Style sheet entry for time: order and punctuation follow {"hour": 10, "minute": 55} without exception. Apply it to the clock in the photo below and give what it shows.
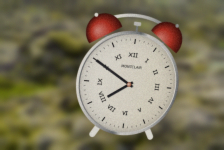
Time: {"hour": 7, "minute": 50}
